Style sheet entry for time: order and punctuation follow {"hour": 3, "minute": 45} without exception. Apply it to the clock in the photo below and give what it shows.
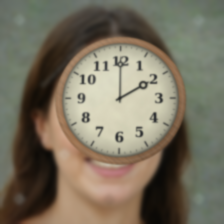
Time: {"hour": 2, "minute": 0}
